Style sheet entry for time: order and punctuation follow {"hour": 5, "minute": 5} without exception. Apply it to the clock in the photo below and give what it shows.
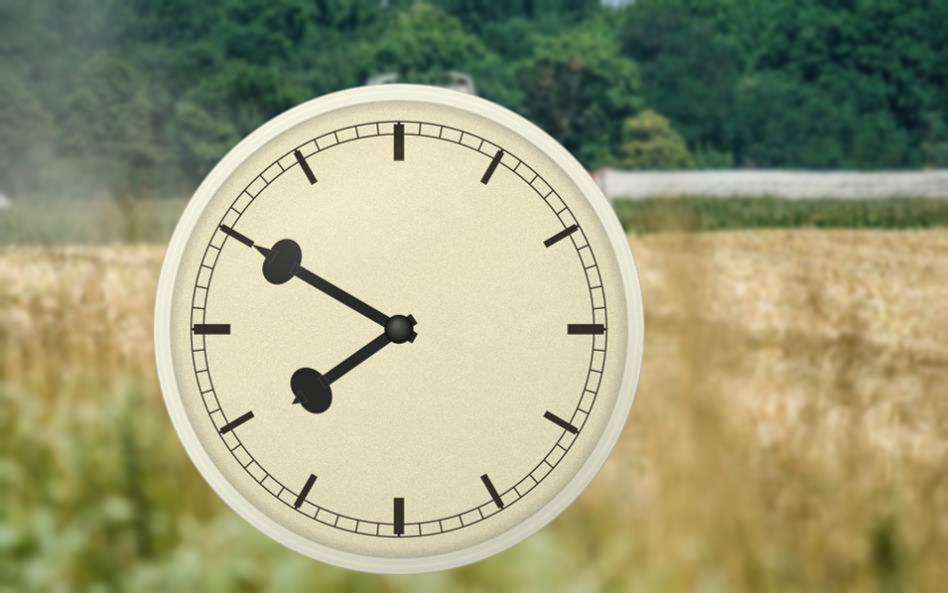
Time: {"hour": 7, "minute": 50}
